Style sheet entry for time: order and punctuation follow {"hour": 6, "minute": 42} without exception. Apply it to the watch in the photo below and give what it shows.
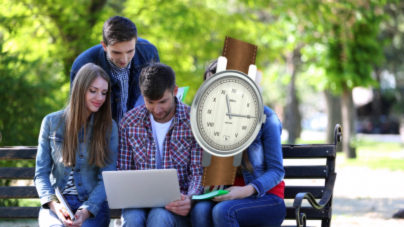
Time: {"hour": 11, "minute": 15}
